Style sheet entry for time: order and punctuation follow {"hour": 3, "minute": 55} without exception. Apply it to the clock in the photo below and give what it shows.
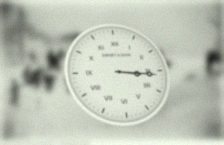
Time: {"hour": 3, "minute": 16}
